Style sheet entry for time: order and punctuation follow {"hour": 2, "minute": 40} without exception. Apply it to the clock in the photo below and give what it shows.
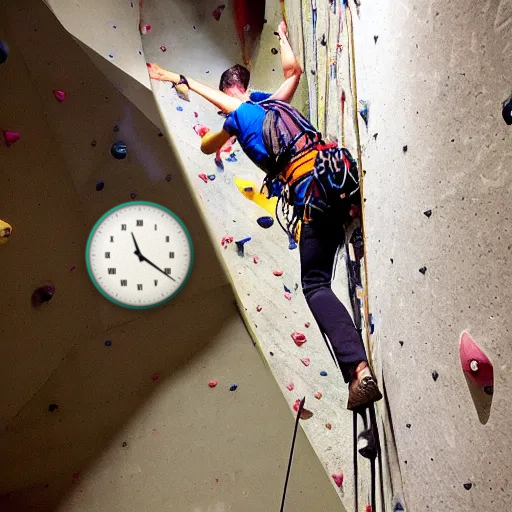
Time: {"hour": 11, "minute": 21}
